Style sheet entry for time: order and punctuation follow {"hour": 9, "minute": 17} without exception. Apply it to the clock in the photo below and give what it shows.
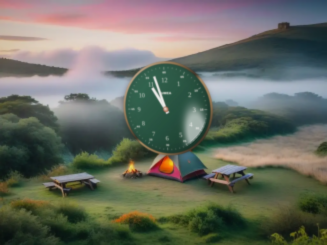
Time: {"hour": 10, "minute": 57}
